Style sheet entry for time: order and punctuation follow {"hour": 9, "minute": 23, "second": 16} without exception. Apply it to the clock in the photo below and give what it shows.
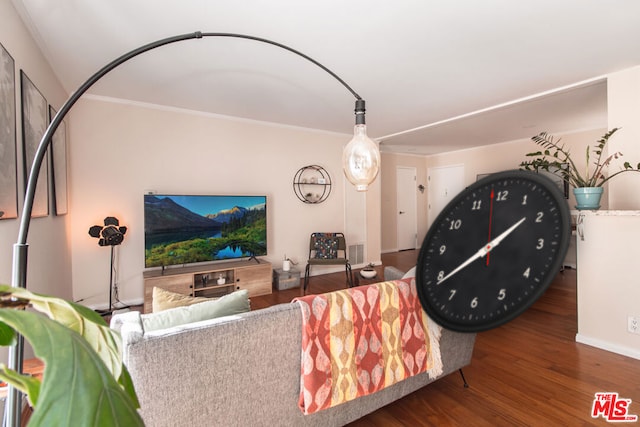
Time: {"hour": 1, "minute": 38, "second": 58}
